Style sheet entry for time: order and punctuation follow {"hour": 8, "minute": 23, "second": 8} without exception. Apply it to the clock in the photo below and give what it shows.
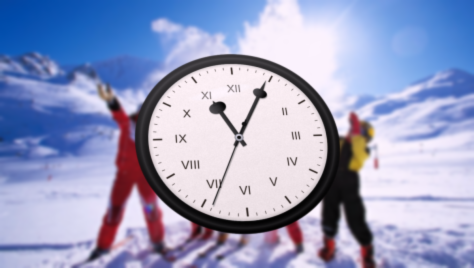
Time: {"hour": 11, "minute": 4, "second": 34}
